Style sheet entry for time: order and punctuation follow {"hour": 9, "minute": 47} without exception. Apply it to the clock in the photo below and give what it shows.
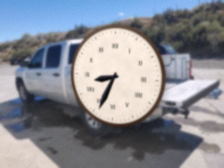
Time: {"hour": 8, "minute": 34}
